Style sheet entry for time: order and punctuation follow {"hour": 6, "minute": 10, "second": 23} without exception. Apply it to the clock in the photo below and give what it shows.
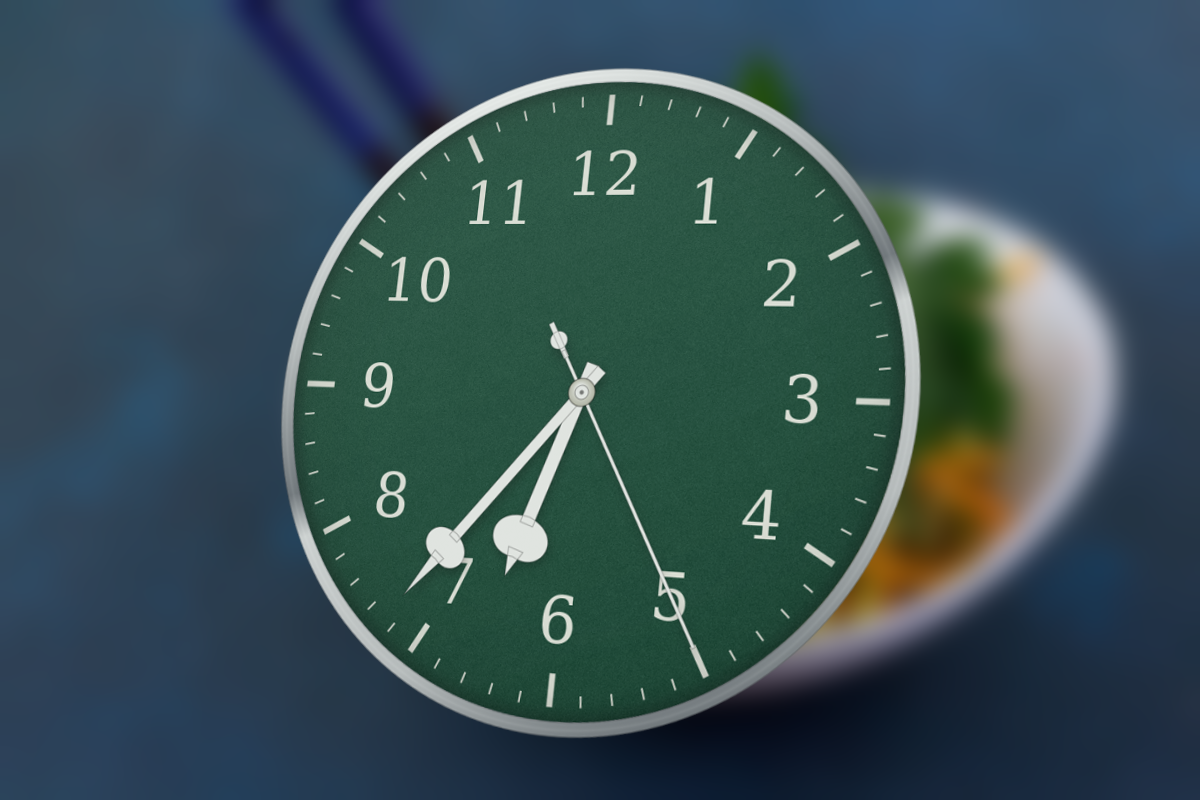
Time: {"hour": 6, "minute": 36, "second": 25}
